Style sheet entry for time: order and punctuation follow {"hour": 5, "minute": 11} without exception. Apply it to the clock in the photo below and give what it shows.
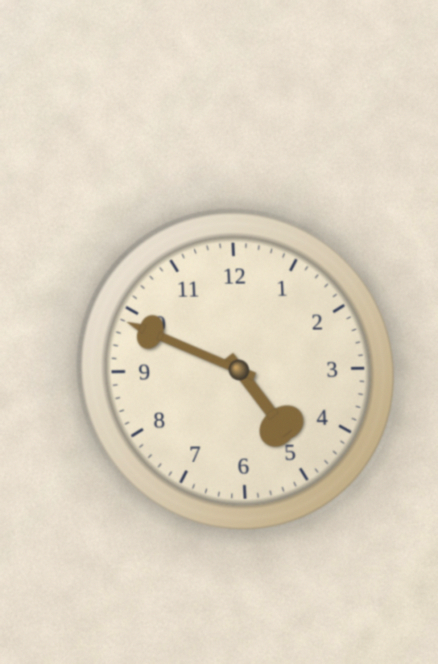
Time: {"hour": 4, "minute": 49}
